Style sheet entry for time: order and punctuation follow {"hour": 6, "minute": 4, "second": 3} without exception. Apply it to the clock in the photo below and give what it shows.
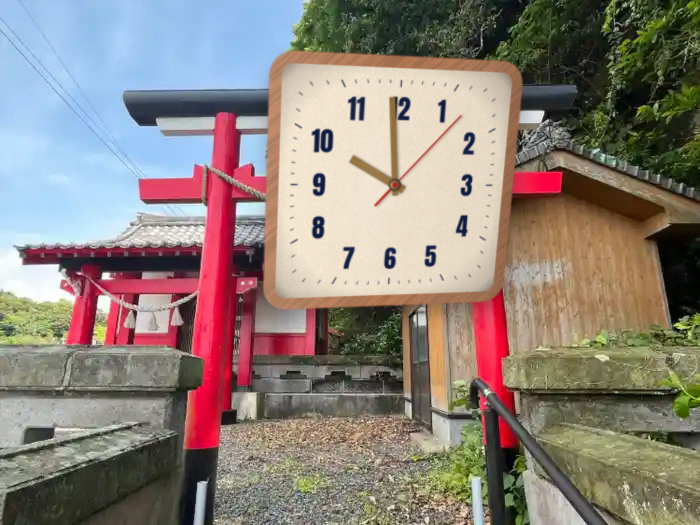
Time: {"hour": 9, "minute": 59, "second": 7}
